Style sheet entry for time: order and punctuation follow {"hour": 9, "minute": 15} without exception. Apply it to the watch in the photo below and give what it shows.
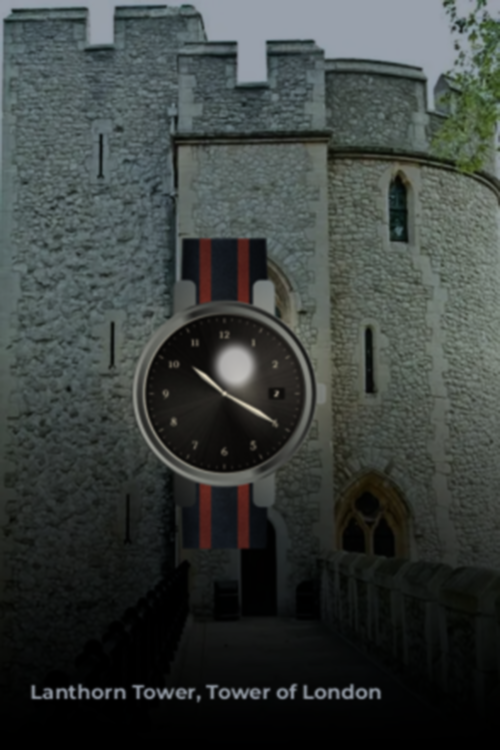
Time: {"hour": 10, "minute": 20}
